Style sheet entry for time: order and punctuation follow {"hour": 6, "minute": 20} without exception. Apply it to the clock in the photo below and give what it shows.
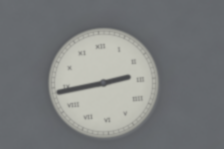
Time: {"hour": 2, "minute": 44}
